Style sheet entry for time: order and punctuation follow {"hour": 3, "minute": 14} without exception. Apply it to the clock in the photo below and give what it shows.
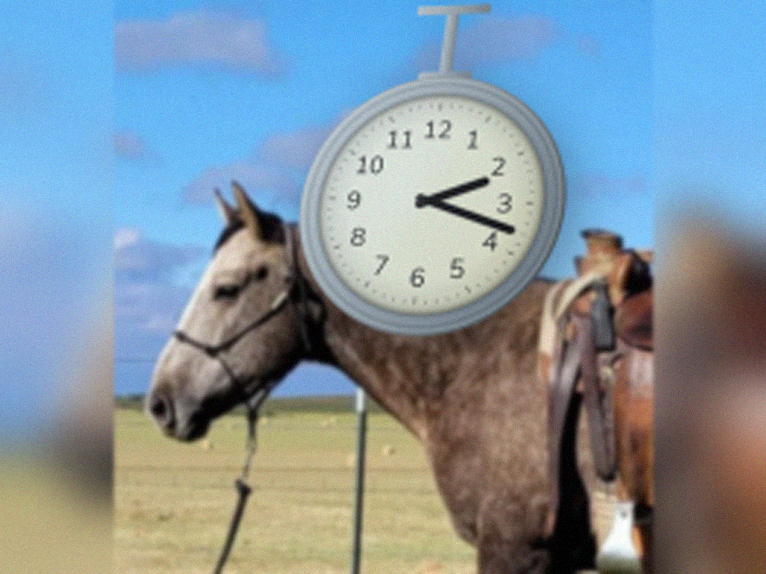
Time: {"hour": 2, "minute": 18}
